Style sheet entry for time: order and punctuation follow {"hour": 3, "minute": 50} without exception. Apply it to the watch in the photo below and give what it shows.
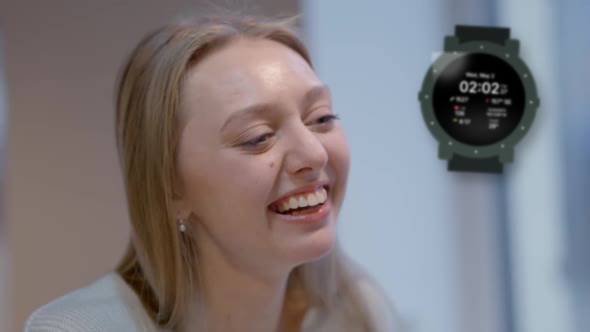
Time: {"hour": 2, "minute": 2}
